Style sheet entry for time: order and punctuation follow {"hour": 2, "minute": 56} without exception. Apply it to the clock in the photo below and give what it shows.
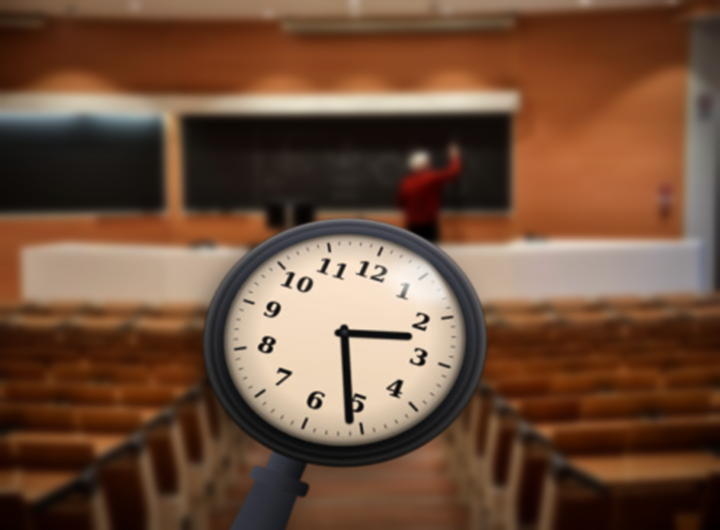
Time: {"hour": 2, "minute": 26}
